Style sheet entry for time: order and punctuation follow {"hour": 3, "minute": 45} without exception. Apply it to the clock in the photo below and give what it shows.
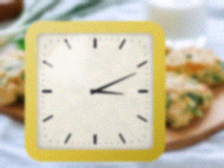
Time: {"hour": 3, "minute": 11}
